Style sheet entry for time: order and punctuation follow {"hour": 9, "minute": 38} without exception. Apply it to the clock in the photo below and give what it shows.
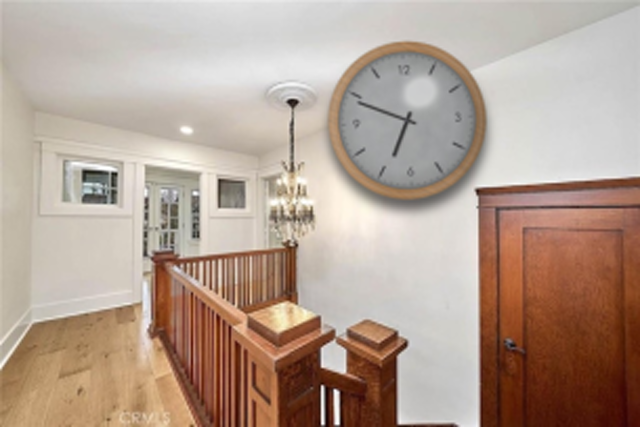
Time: {"hour": 6, "minute": 49}
